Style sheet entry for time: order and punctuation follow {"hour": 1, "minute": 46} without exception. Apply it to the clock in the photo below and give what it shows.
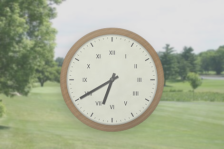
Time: {"hour": 6, "minute": 40}
